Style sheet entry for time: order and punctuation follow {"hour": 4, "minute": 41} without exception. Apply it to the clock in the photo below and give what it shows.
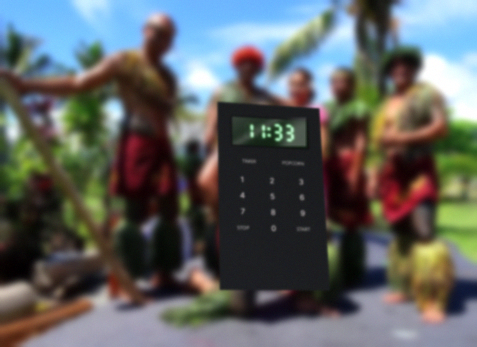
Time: {"hour": 11, "minute": 33}
